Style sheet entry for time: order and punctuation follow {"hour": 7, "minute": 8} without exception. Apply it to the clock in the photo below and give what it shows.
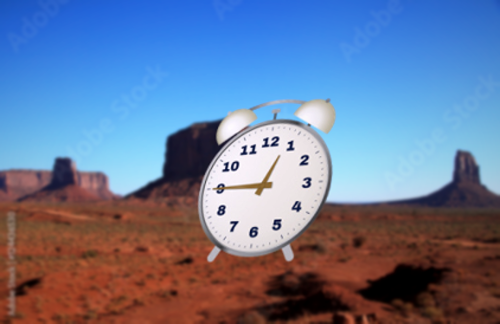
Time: {"hour": 12, "minute": 45}
